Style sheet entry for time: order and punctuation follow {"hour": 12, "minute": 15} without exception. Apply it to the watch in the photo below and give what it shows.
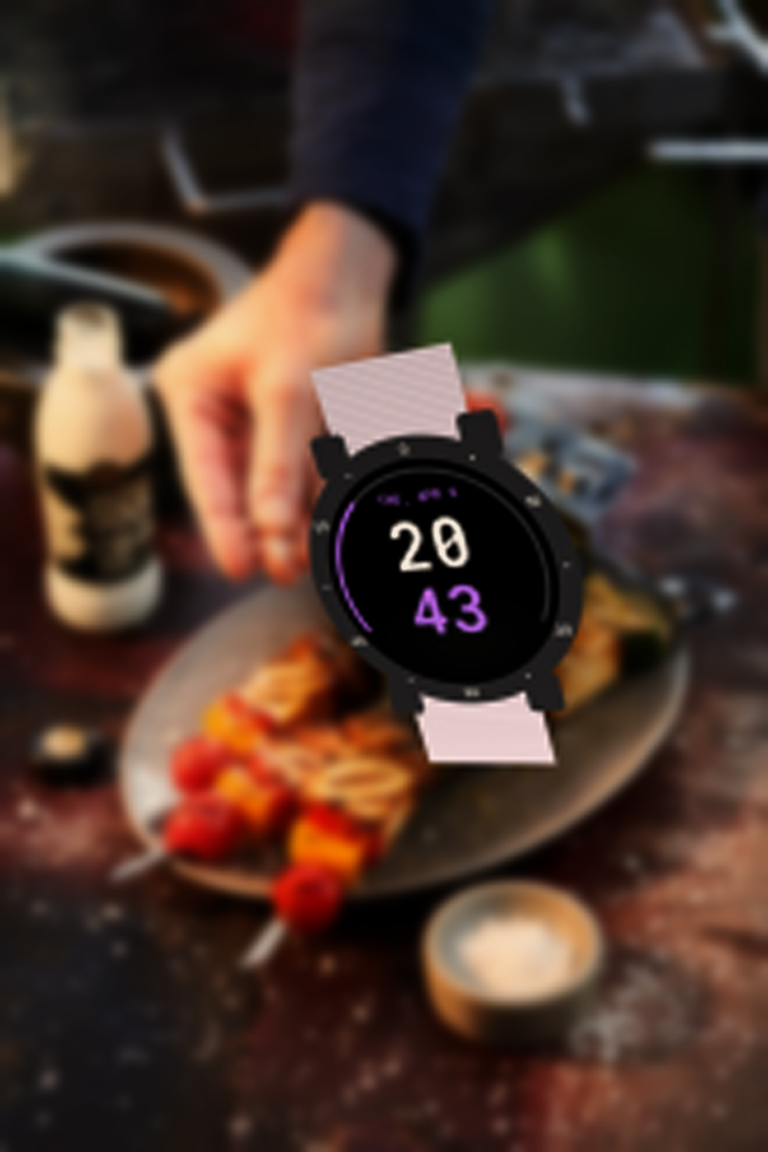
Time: {"hour": 20, "minute": 43}
